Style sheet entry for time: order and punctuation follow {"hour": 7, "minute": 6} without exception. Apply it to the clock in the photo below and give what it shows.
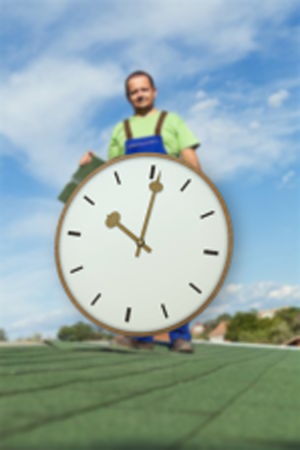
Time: {"hour": 10, "minute": 1}
